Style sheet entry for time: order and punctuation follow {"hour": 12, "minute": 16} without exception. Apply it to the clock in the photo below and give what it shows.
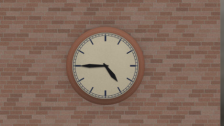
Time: {"hour": 4, "minute": 45}
